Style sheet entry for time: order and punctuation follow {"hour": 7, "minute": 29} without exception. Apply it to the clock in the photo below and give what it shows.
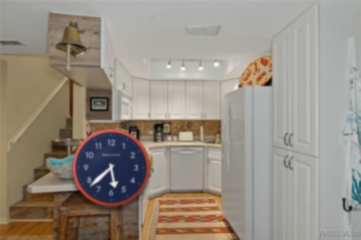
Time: {"hour": 5, "minute": 38}
